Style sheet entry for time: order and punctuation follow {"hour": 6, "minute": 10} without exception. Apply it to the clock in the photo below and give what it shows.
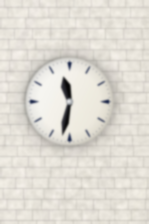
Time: {"hour": 11, "minute": 32}
